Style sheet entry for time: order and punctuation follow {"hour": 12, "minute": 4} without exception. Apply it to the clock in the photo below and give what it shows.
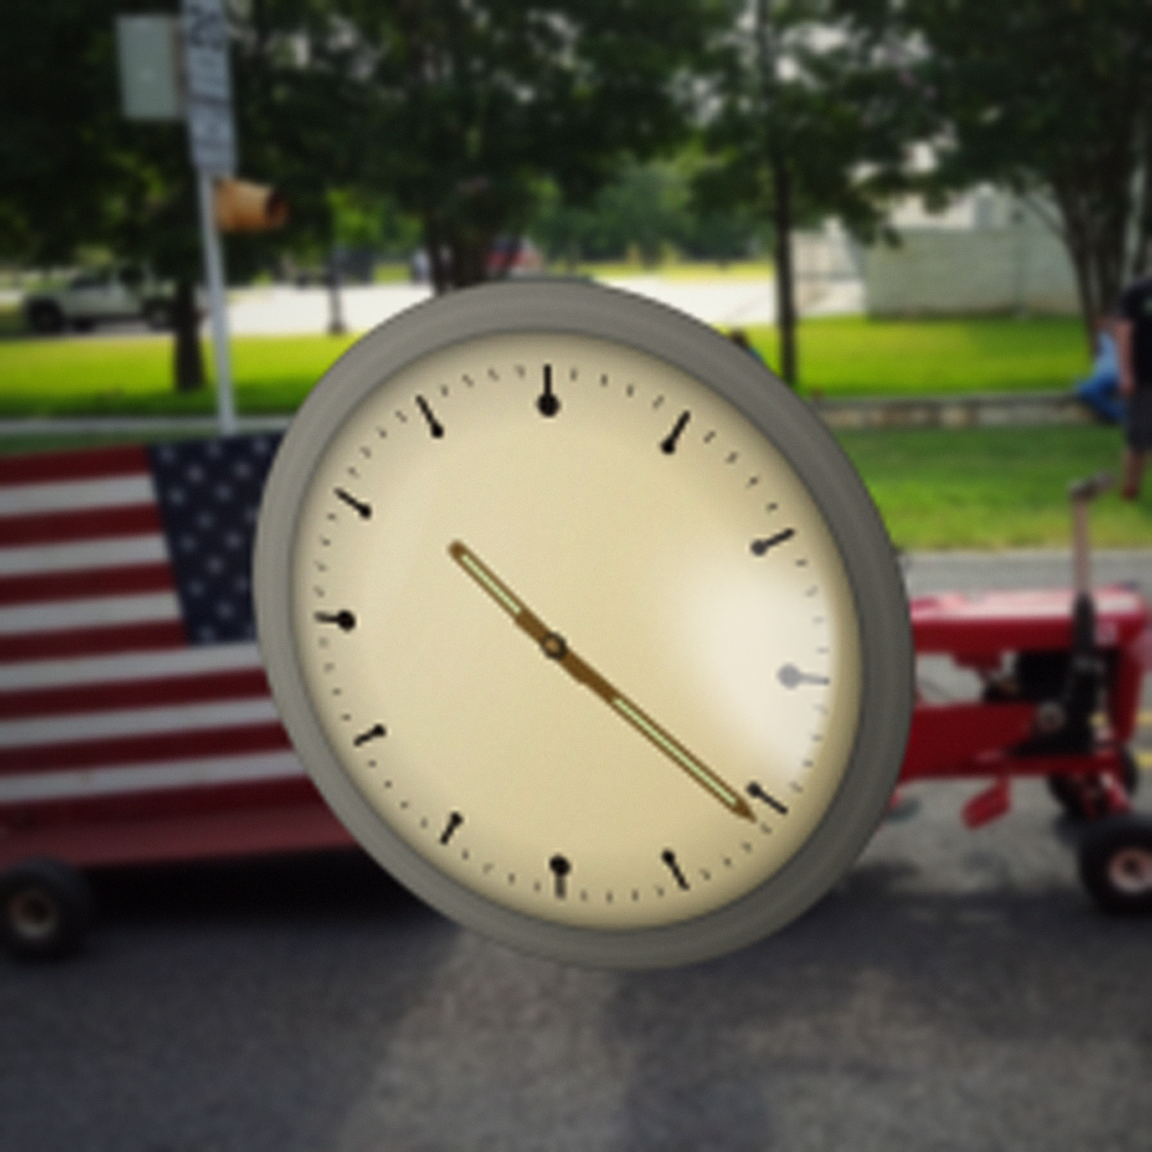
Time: {"hour": 10, "minute": 21}
